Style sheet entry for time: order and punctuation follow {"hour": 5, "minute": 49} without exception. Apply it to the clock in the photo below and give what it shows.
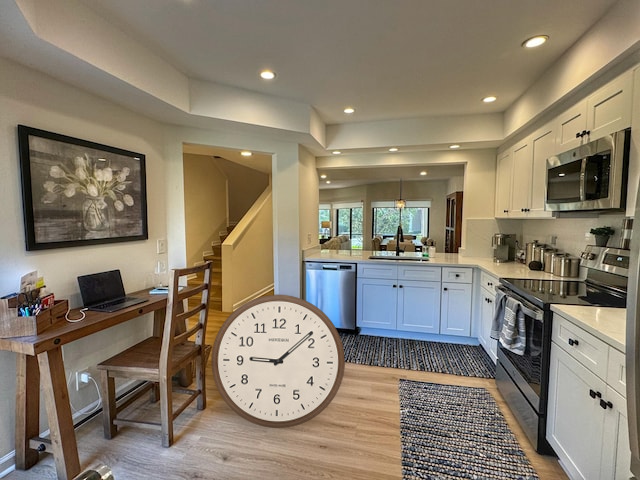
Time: {"hour": 9, "minute": 8}
